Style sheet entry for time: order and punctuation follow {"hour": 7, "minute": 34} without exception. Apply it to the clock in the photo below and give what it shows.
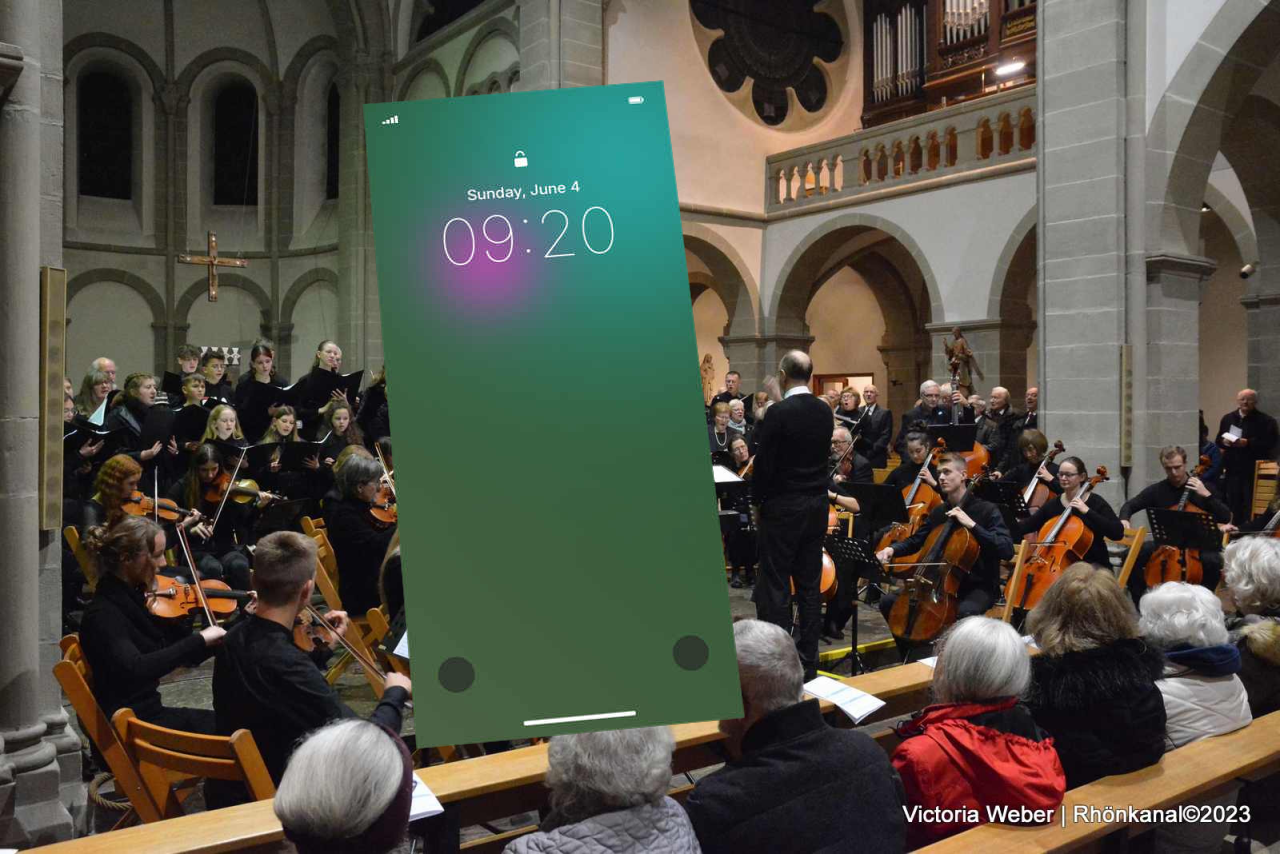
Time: {"hour": 9, "minute": 20}
